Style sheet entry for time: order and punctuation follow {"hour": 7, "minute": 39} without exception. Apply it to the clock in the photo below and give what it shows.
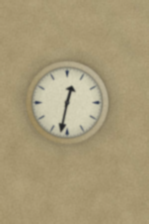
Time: {"hour": 12, "minute": 32}
